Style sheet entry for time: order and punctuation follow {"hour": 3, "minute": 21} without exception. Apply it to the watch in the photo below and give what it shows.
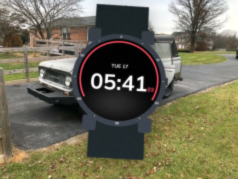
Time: {"hour": 5, "minute": 41}
